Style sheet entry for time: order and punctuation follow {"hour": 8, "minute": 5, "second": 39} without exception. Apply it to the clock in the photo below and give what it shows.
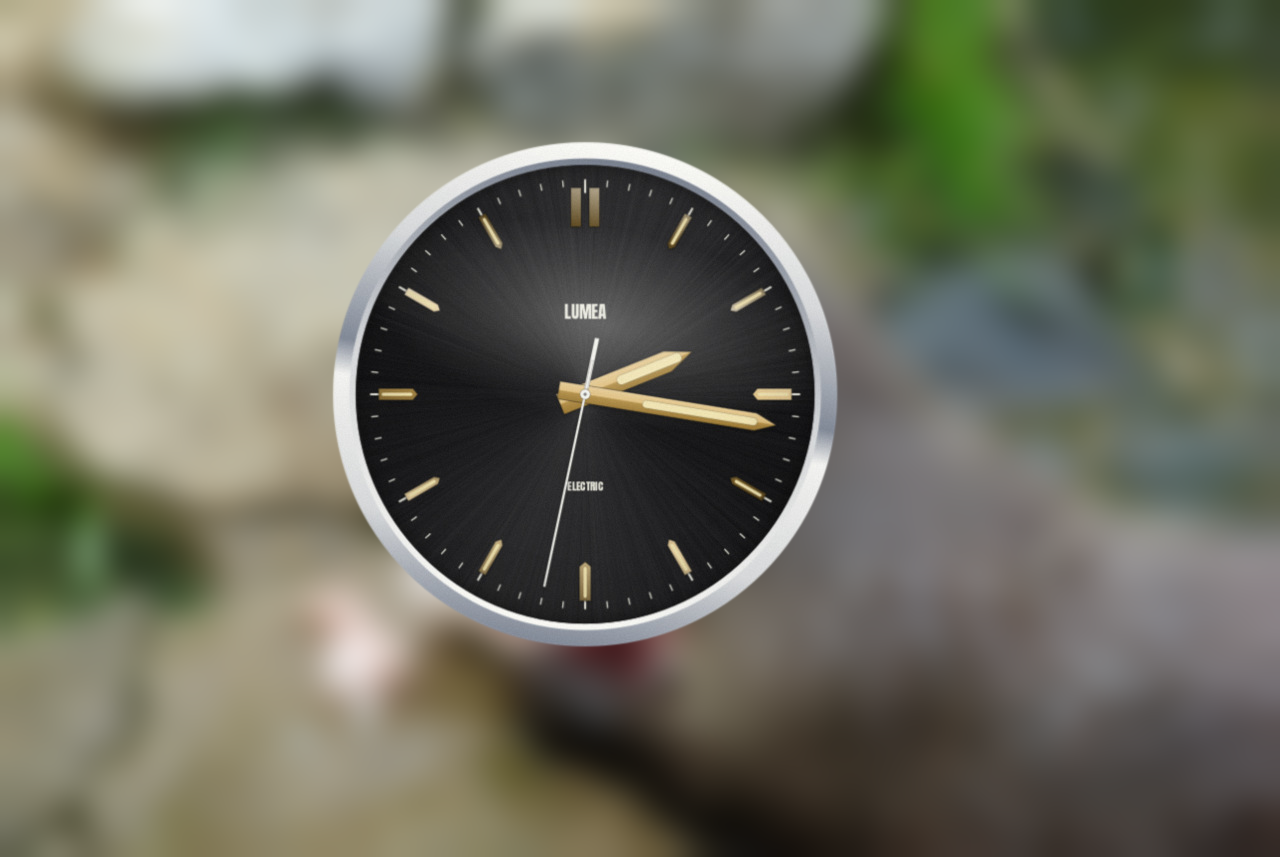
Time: {"hour": 2, "minute": 16, "second": 32}
